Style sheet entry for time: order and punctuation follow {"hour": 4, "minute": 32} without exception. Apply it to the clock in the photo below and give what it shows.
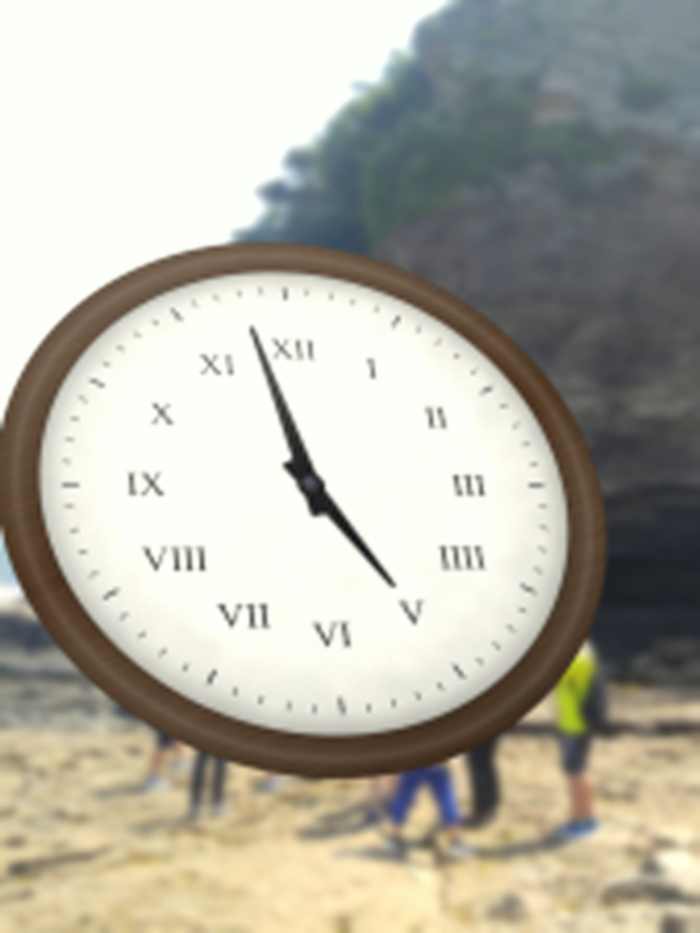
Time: {"hour": 4, "minute": 58}
